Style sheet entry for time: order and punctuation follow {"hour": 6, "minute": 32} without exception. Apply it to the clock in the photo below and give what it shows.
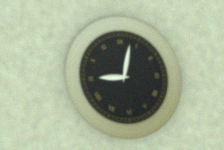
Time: {"hour": 9, "minute": 3}
